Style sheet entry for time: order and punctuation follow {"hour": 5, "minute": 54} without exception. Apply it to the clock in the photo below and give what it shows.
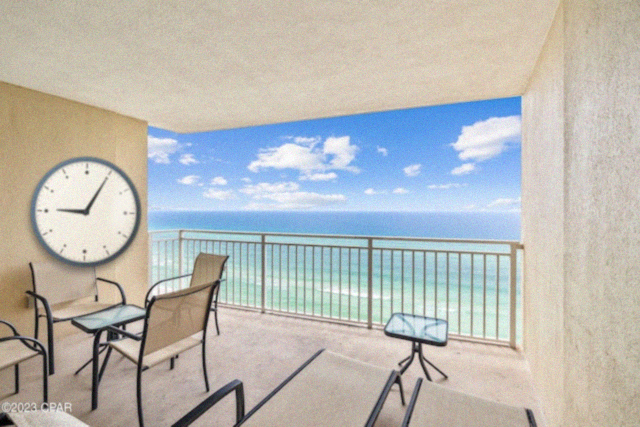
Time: {"hour": 9, "minute": 5}
